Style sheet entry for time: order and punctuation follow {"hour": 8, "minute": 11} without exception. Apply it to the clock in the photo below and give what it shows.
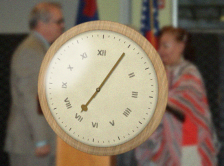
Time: {"hour": 7, "minute": 5}
